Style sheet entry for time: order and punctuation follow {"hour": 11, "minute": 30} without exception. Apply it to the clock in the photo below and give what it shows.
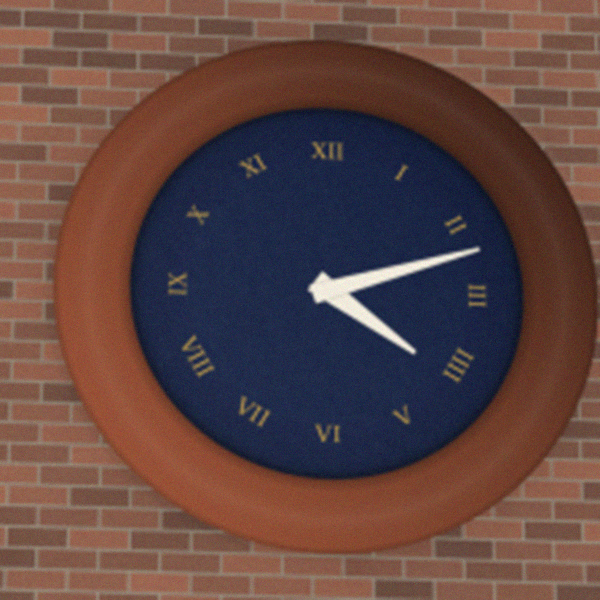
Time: {"hour": 4, "minute": 12}
